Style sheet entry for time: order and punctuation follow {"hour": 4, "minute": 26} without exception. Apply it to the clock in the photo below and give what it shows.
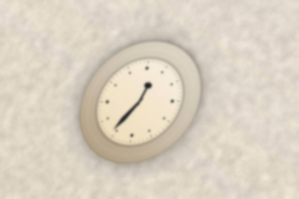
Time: {"hour": 12, "minute": 36}
